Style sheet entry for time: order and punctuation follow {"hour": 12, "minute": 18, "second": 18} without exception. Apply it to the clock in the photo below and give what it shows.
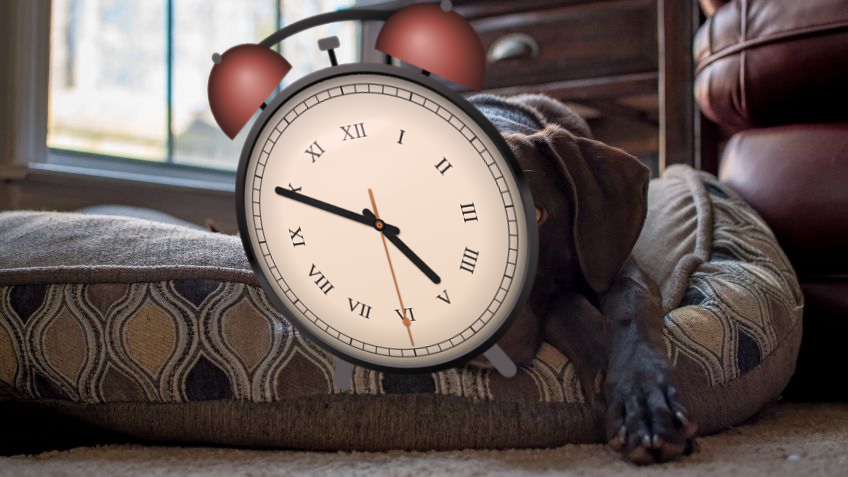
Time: {"hour": 4, "minute": 49, "second": 30}
